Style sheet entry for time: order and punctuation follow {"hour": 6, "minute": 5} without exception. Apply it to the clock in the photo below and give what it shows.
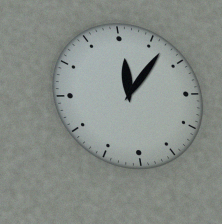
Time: {"hour": 12, "minute": 7}
